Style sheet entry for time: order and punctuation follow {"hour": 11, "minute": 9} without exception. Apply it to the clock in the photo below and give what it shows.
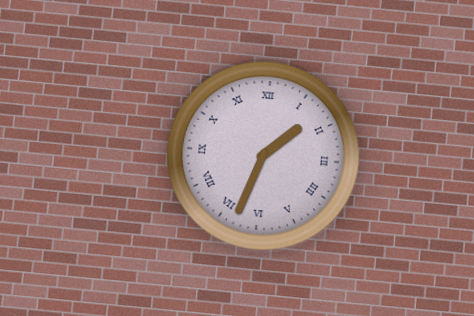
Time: {"hour": 1, "minute": 33}
